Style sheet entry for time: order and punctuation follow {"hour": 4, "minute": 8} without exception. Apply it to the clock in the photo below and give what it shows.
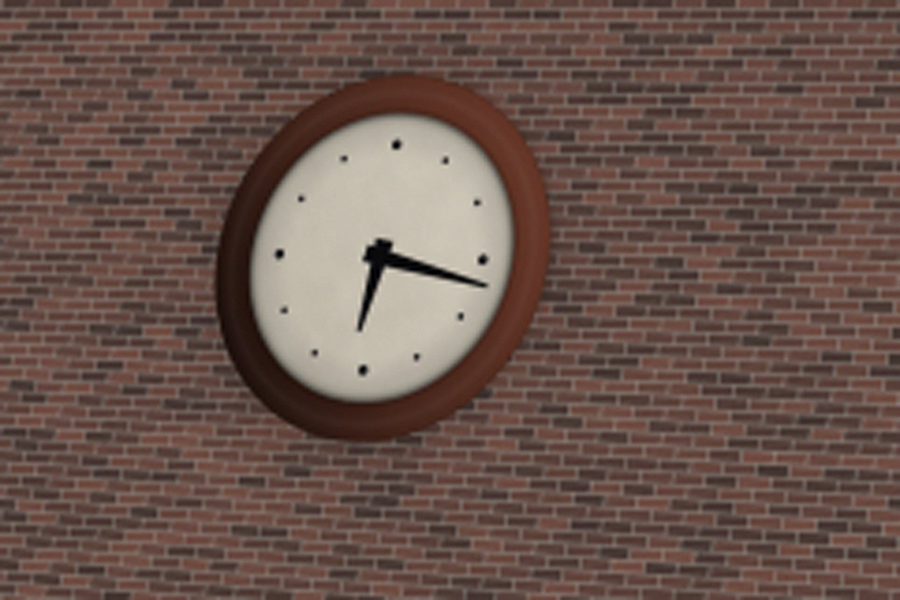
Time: {"hour": 6, "minute": 17}
